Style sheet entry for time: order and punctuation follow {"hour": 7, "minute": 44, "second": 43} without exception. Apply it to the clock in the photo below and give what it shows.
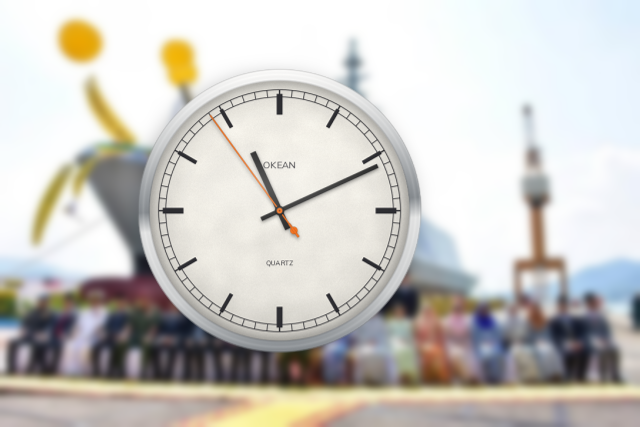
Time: {"hour": 11, "minute": 10, "second": 54}
